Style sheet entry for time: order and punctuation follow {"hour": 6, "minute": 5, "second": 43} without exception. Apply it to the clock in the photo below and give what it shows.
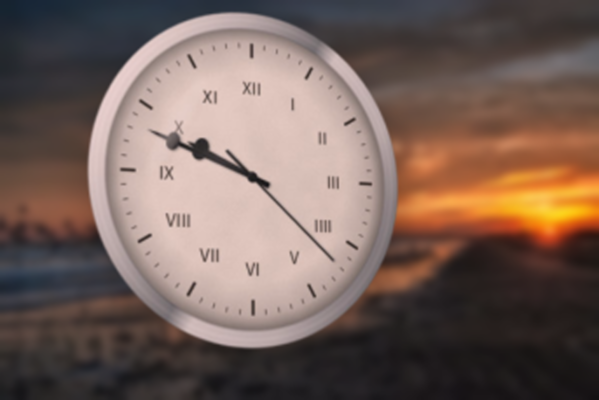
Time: {"hour": 9, "minute": 48, "second": 22}
